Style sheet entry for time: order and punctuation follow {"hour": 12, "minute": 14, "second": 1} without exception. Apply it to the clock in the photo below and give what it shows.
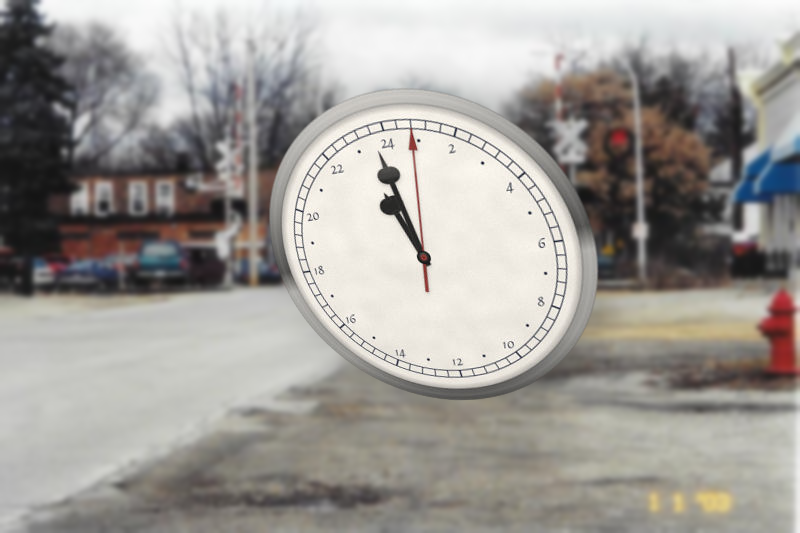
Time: {"hour": 22, "minute": 59, "second": 2}
